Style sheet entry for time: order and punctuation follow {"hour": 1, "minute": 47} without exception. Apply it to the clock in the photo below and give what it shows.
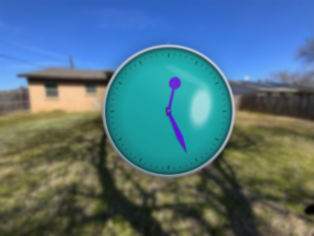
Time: {"hour": 12, "minute": 26}
